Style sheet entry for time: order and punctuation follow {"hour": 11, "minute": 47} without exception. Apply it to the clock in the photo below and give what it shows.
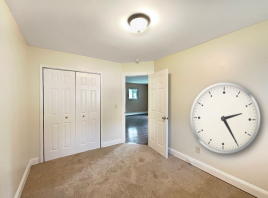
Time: {"hour": 2, "minute": 25}
